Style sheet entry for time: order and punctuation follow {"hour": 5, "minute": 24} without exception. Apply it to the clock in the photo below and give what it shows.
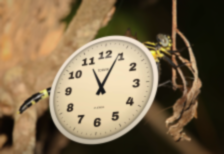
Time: {"hour": 11, "minute": 4}
